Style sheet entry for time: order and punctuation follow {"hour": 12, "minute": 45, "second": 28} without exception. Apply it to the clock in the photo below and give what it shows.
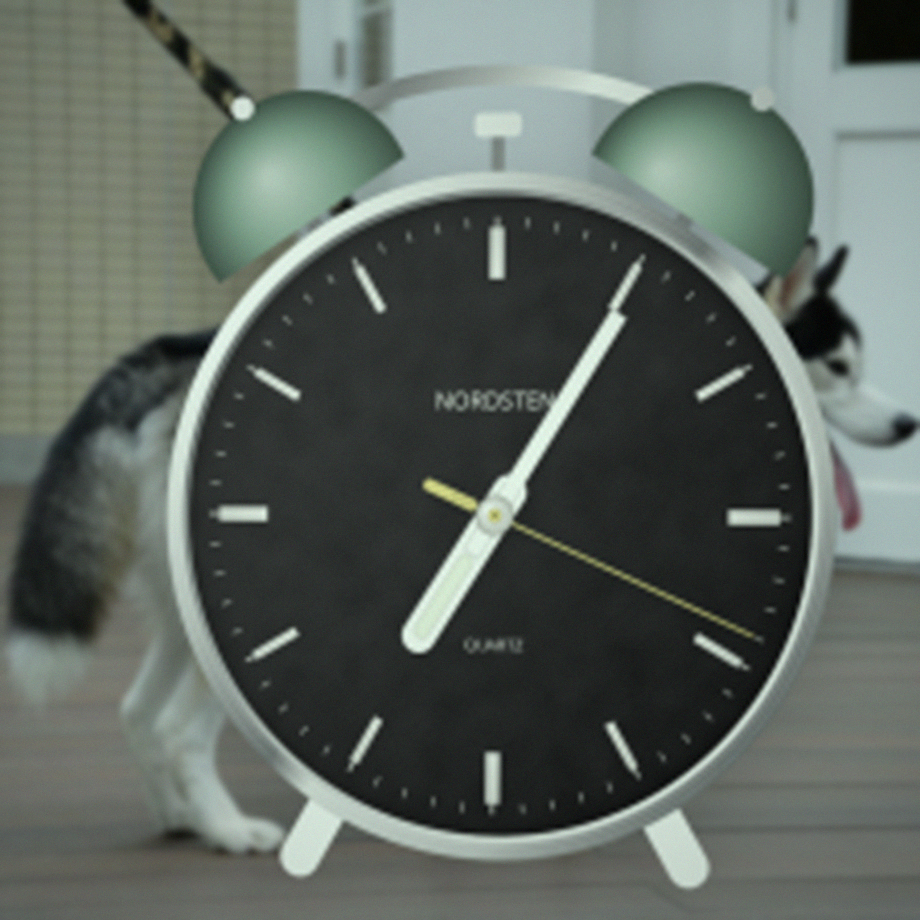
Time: {"hour": 7, "minute": 5, "second": 19}
